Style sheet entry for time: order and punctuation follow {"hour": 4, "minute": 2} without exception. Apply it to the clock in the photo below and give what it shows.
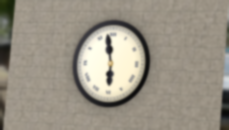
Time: {"hour": 5, "minute": 58}
